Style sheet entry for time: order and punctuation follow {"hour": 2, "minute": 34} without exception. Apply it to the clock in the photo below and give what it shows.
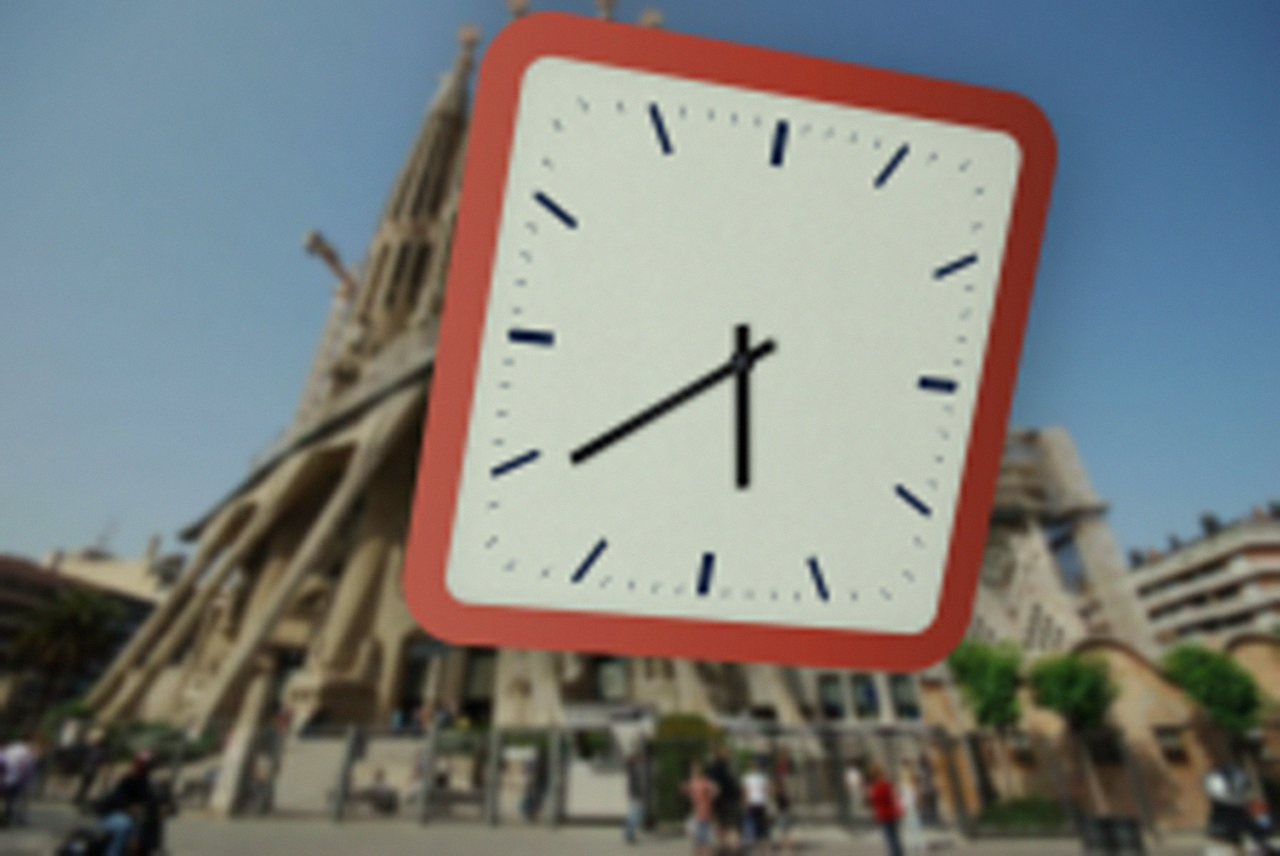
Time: {"hour": 5, "minute": 39}
